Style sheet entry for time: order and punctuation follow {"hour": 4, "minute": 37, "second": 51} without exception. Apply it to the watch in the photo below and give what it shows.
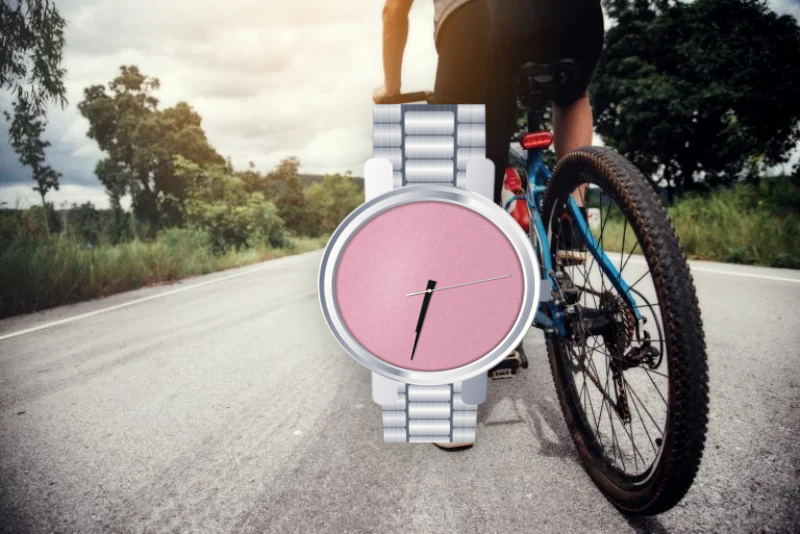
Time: {"hour": 6, "minute": 32, "second": 13}
